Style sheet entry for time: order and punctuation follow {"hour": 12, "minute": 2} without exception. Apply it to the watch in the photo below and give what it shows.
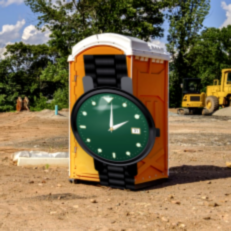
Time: {"hour": 2, "minute": 1}
